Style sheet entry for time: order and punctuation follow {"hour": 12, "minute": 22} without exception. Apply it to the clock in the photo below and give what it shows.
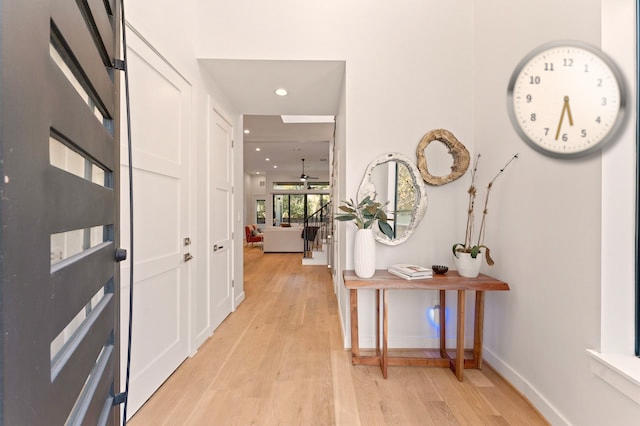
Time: {"hour": 5, "minute": 32}
